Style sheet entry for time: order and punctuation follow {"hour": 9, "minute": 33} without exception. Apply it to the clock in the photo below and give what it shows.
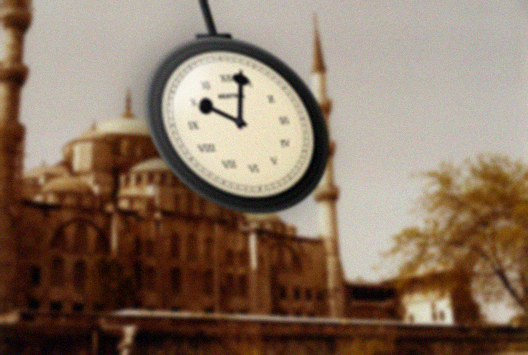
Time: {"hour": 10, "minute": 3}
